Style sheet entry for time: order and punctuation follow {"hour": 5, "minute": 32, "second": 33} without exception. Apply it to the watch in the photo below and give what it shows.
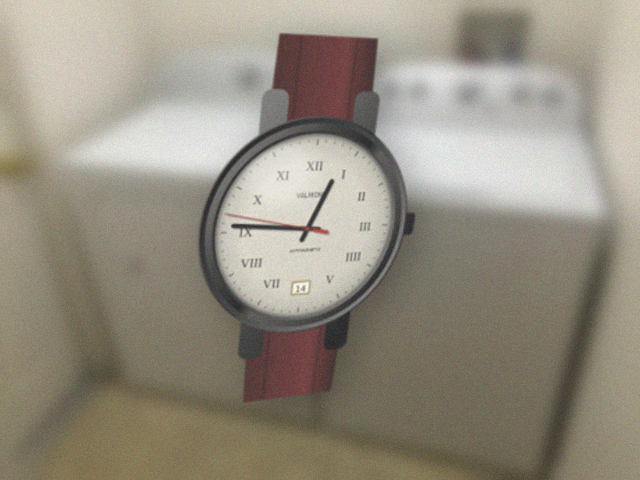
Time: {"hour": 12, "minute": 45, "second": 47}
